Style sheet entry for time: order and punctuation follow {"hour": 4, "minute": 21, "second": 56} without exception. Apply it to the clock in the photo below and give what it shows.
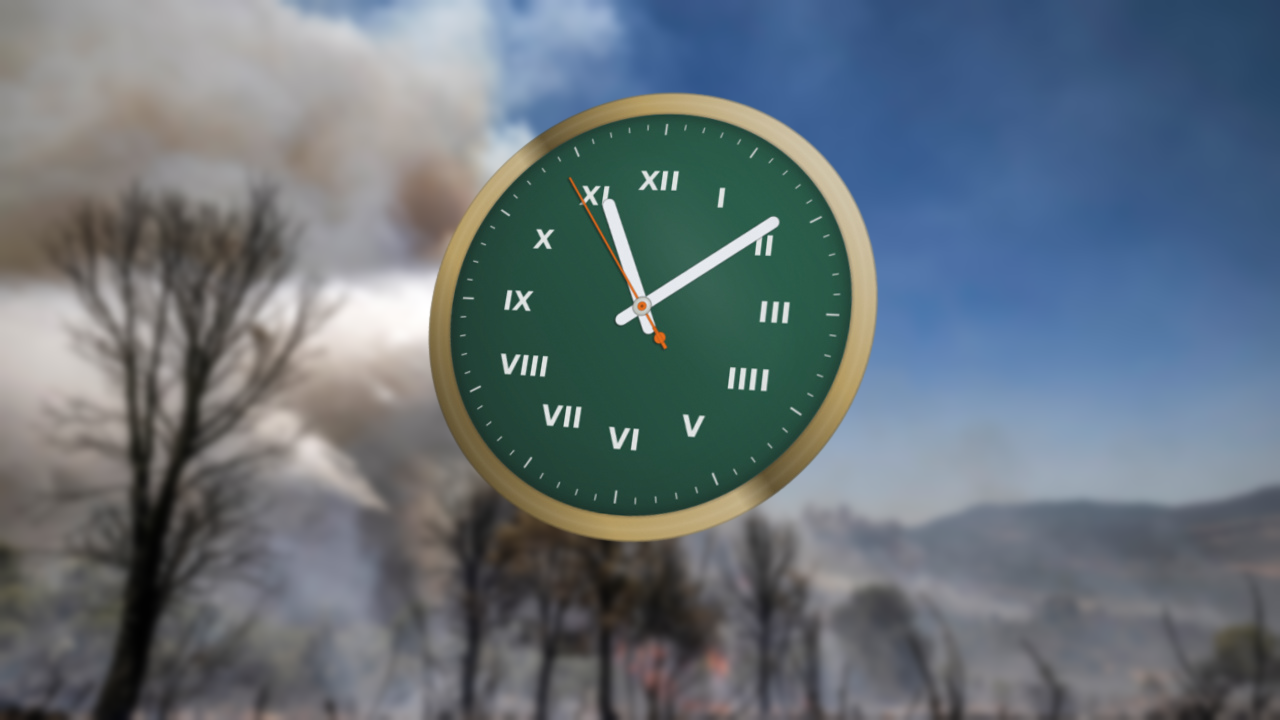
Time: {"hour": 11, "minute": 8, "second": 54}
